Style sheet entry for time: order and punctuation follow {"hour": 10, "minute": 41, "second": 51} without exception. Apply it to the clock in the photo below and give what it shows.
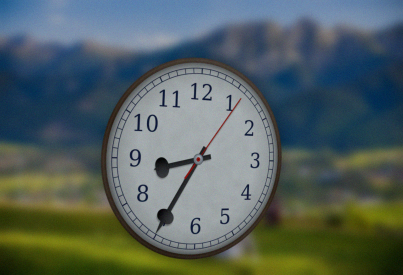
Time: {"hour": 8, "minute": 35, "second": 6}
